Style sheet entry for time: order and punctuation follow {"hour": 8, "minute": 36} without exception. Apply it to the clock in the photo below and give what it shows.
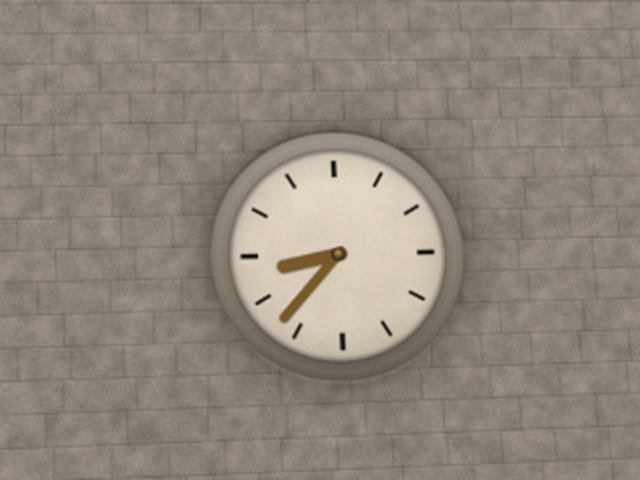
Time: {"hour": 8, "minute": 37}
